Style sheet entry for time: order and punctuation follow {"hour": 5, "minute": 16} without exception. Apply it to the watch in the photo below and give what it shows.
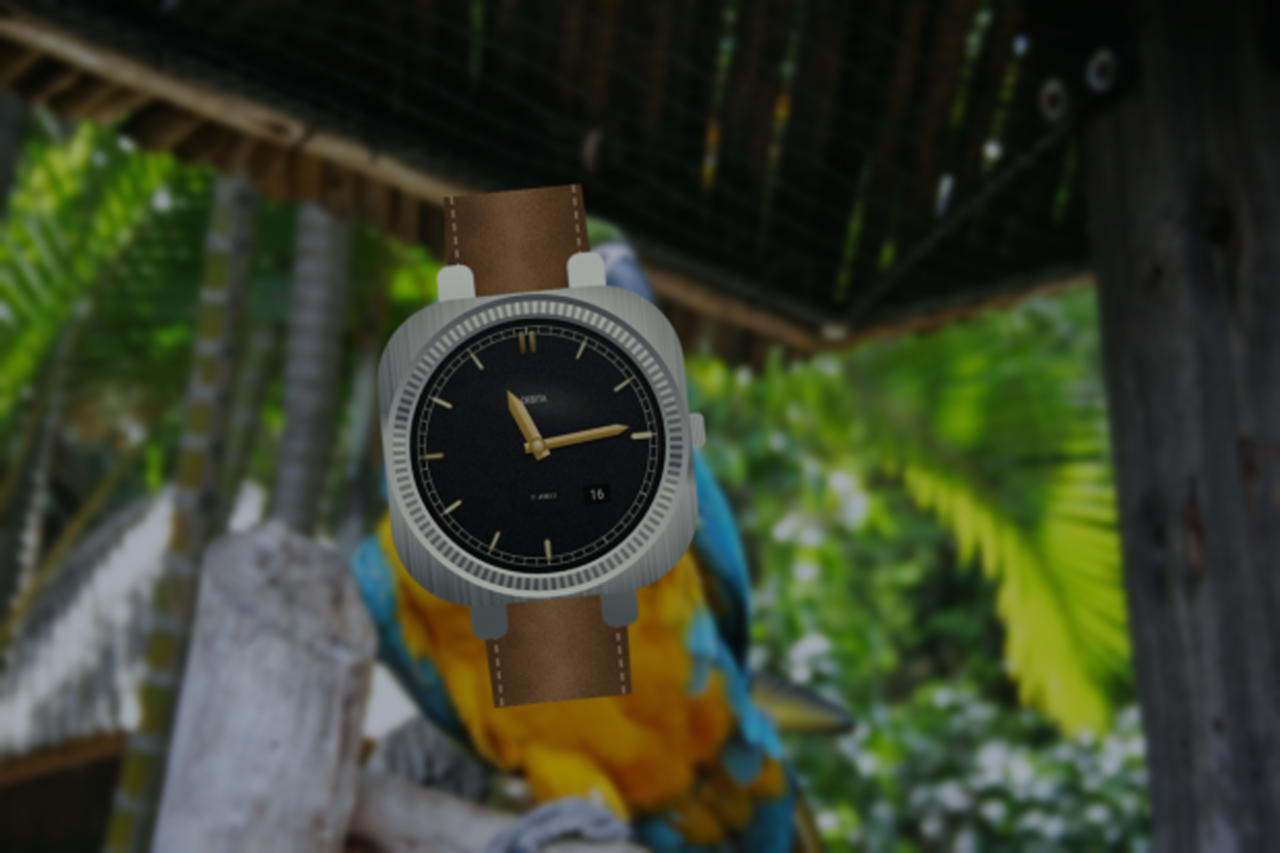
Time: {"hour": 11, "minute": 14}
